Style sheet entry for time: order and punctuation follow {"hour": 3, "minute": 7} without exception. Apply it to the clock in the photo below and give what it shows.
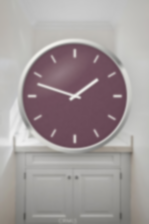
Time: {"hour": 1, "minute": 48}
